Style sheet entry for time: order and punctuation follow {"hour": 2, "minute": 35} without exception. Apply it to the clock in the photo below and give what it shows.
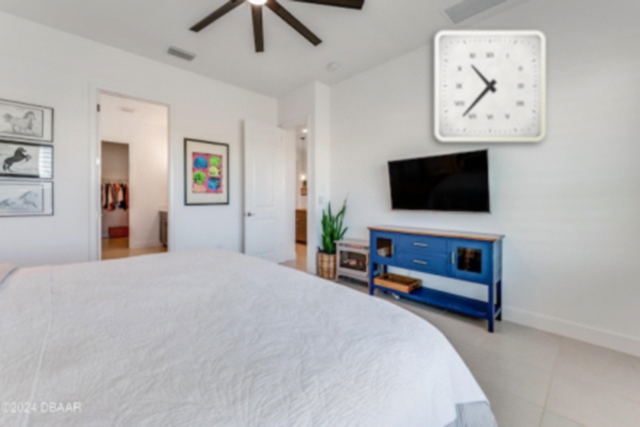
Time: {"hour": 10, "minute": 37}
